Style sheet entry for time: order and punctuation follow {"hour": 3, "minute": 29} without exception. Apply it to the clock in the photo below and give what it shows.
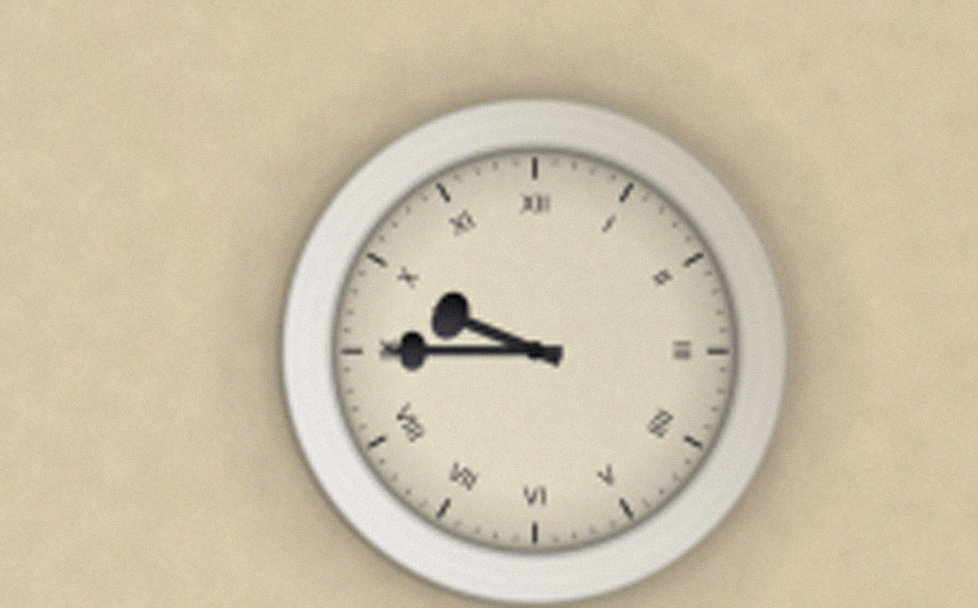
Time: {"hour": 9, "minute": 45}
